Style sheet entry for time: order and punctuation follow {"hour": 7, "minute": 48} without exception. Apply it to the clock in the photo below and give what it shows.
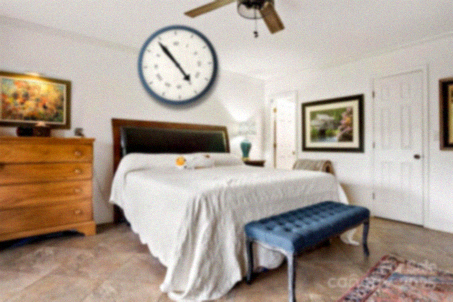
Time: {"hour": 4, "minute": 54}
